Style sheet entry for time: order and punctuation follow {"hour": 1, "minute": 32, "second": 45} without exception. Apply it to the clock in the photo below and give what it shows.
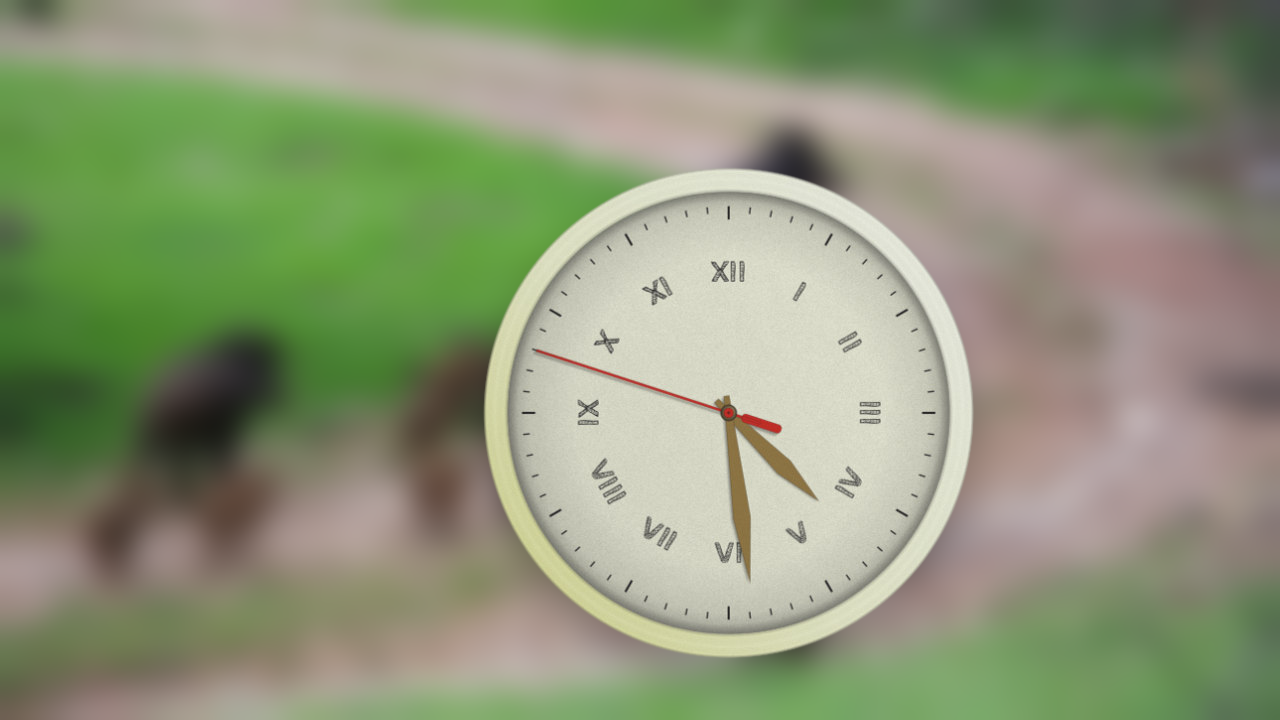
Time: {"hour": 4, "minute": 28, "second": 48}
